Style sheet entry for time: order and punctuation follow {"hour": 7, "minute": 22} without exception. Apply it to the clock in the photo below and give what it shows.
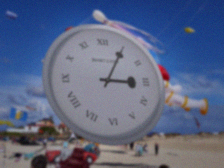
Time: {"hour": 3, "minute": 5}
